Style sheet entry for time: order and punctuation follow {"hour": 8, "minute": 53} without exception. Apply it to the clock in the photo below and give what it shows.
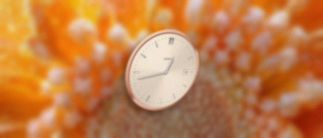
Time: {"hour": 12, "minute": 43}
